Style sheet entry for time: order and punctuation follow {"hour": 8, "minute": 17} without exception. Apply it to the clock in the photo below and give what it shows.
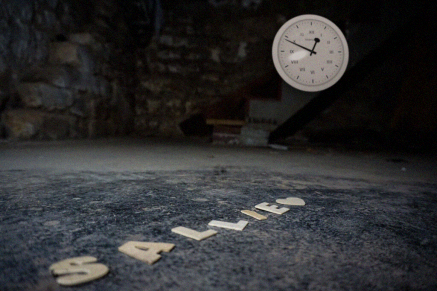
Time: {"hour": 12, "minute": 49}
